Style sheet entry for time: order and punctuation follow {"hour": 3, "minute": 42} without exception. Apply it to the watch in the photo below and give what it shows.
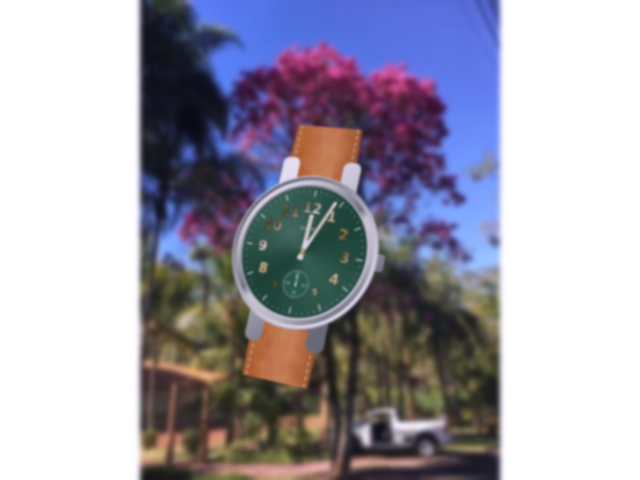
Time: {"hour": 12, "minute": 4}
